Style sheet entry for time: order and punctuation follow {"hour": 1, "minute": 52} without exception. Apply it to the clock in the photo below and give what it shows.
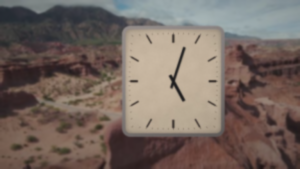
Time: {"hour": 5, "minute": 3}
